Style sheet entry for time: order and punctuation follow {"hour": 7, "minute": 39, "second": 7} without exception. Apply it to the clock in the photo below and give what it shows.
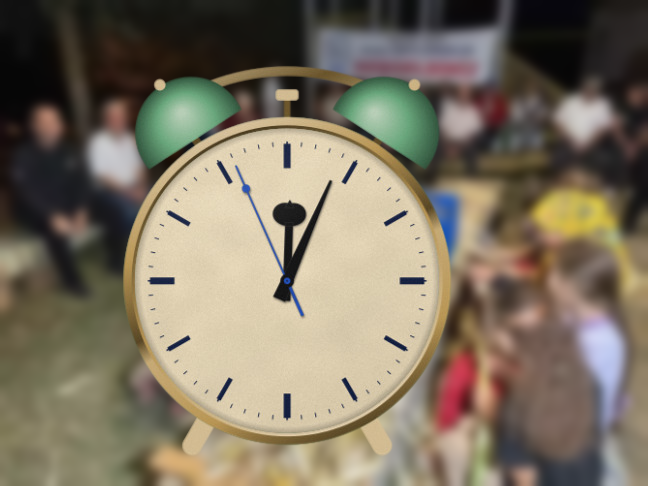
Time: {"hour": 12, "minute": 3, "second": 56}
